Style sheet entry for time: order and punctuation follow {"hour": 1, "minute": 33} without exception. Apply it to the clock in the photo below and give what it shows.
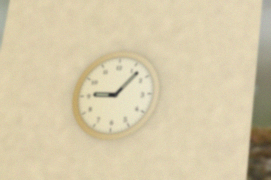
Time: {"hour": 9, "minute": 7}
